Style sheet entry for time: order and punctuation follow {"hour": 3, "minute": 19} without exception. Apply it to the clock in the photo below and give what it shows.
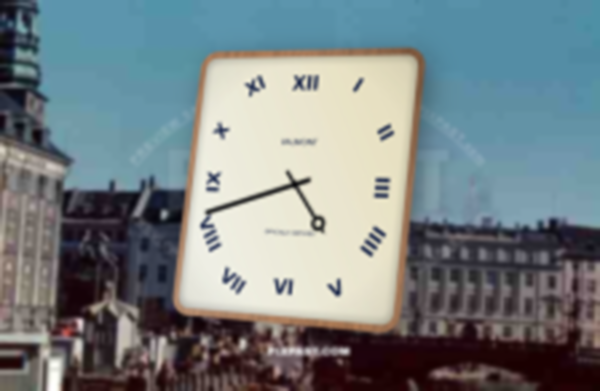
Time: {"hour": 4, "minute": 42}
